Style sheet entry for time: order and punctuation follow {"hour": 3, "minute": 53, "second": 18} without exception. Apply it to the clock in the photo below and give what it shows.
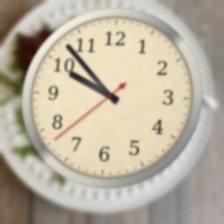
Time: {"hour": 9, "minute": 52, "second": 38}
